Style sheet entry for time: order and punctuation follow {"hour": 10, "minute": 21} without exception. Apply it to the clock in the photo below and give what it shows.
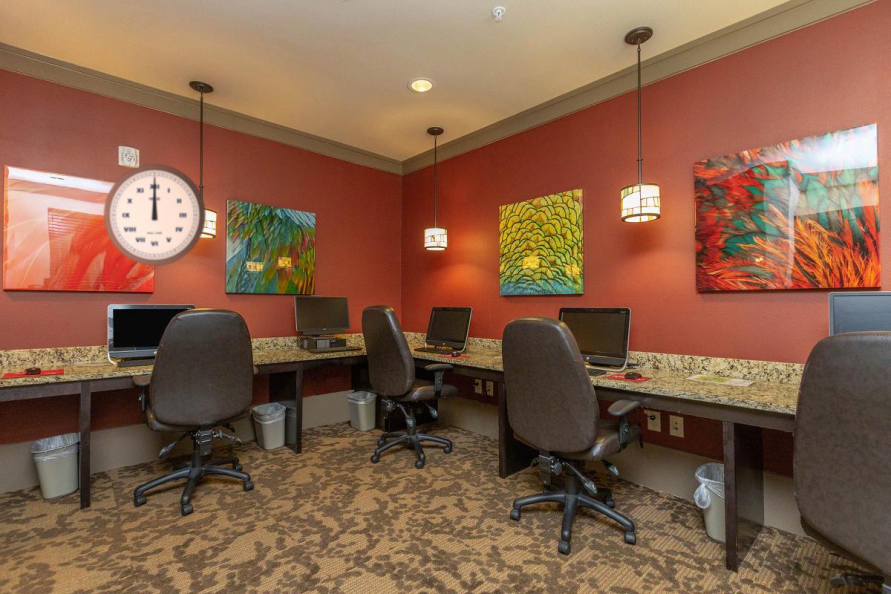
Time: {"hour": 12, "minute": 0}
